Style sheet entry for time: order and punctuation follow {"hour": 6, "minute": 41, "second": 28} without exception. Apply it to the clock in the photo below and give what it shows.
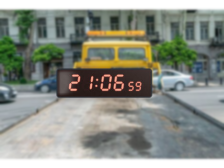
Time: {"hour": 21, "minute": 6, "second": 59}
